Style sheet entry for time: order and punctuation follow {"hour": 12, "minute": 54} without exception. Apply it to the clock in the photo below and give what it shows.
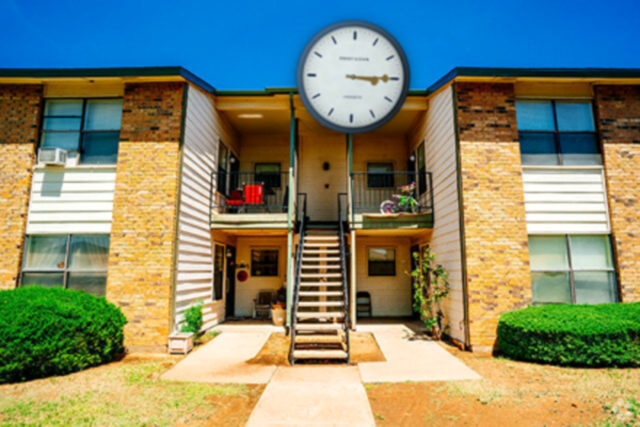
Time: {"hour": 3, "minute": 15}
